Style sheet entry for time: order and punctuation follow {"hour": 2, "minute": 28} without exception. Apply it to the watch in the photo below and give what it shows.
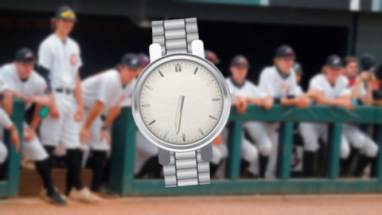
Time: {"hour": 6, "minute": 32}
